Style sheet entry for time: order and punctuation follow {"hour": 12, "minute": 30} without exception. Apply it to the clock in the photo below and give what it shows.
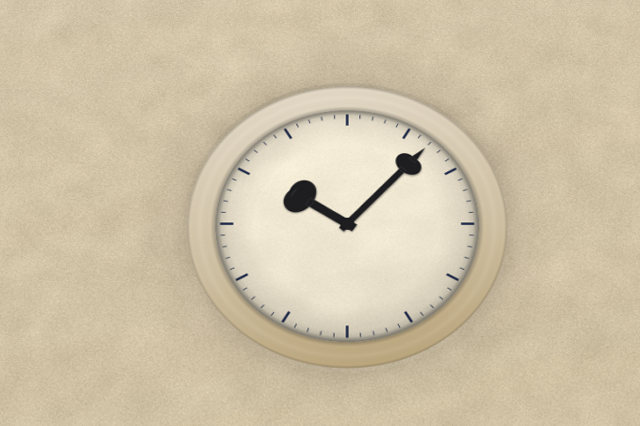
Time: {"hour": 10, "minute": 7}
